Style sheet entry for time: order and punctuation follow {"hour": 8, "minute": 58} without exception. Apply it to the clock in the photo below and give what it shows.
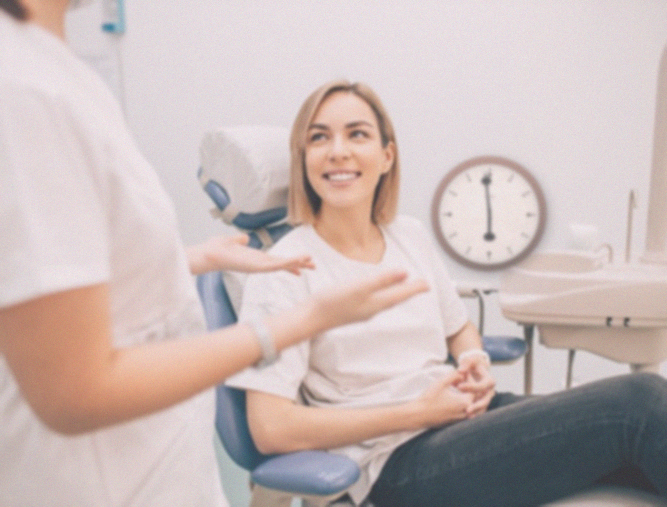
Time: {"hour": 5, "minute": 59}
